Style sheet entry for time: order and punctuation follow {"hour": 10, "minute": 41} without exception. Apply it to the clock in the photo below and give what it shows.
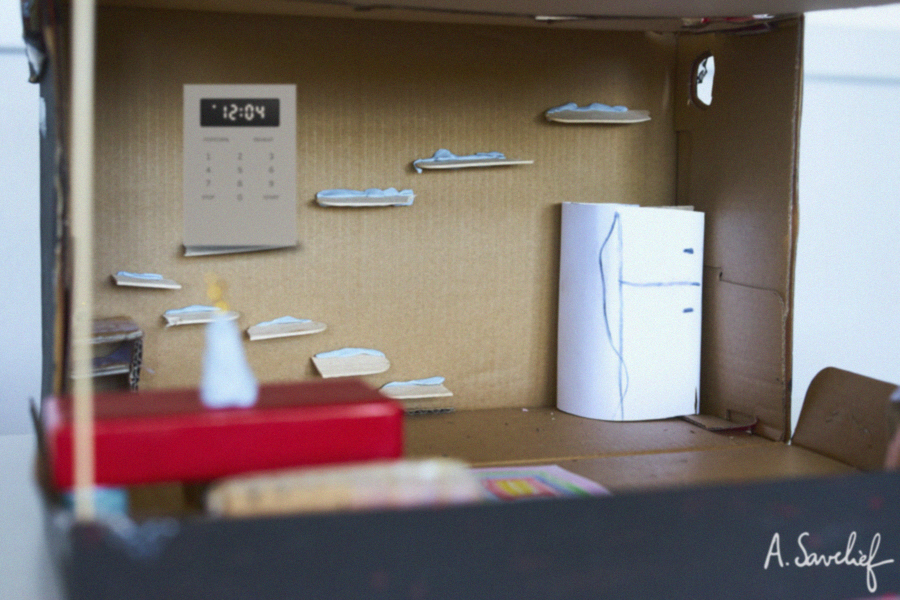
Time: {"hour": 12, "minute": 4}
